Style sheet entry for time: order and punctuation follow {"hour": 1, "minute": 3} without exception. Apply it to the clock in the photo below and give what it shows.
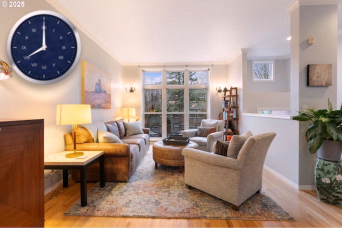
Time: {"hour": 8, "minute": 0}
